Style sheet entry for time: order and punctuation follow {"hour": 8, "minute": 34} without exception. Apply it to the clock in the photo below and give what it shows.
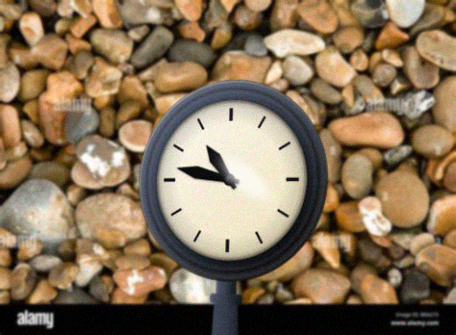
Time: {"hour": 10, "minute": 47}
